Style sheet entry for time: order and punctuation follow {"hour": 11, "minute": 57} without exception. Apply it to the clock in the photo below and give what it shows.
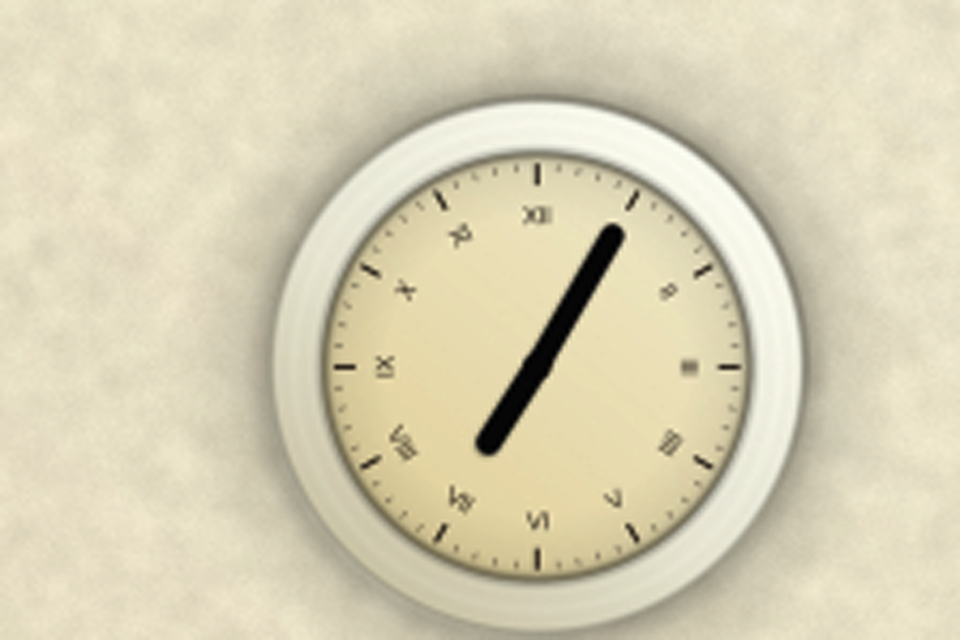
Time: {"hour": 7, "minute": 5}
